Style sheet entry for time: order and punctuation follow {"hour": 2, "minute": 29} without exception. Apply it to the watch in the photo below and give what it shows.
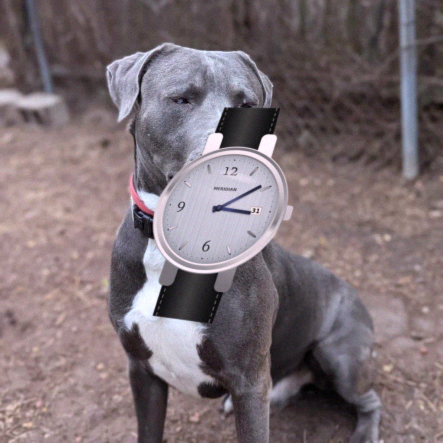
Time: {"hour": 3, "minute": 9}
